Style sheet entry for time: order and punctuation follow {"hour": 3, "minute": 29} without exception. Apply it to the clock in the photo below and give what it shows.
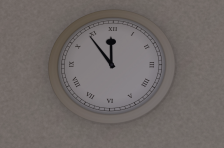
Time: {"hour": 11, "minute": 54}
